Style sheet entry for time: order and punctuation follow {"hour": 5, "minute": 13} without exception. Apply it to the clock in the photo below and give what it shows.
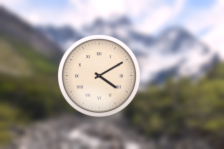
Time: {"hour": 4, "minute": 10}
